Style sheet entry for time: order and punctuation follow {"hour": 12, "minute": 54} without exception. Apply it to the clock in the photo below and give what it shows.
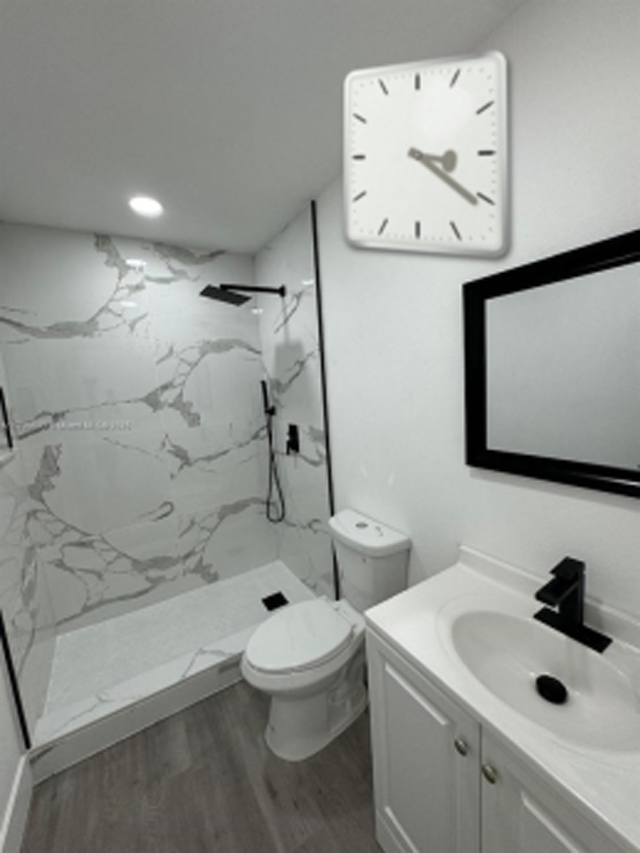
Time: {"hour": 3, "minute": 21}
